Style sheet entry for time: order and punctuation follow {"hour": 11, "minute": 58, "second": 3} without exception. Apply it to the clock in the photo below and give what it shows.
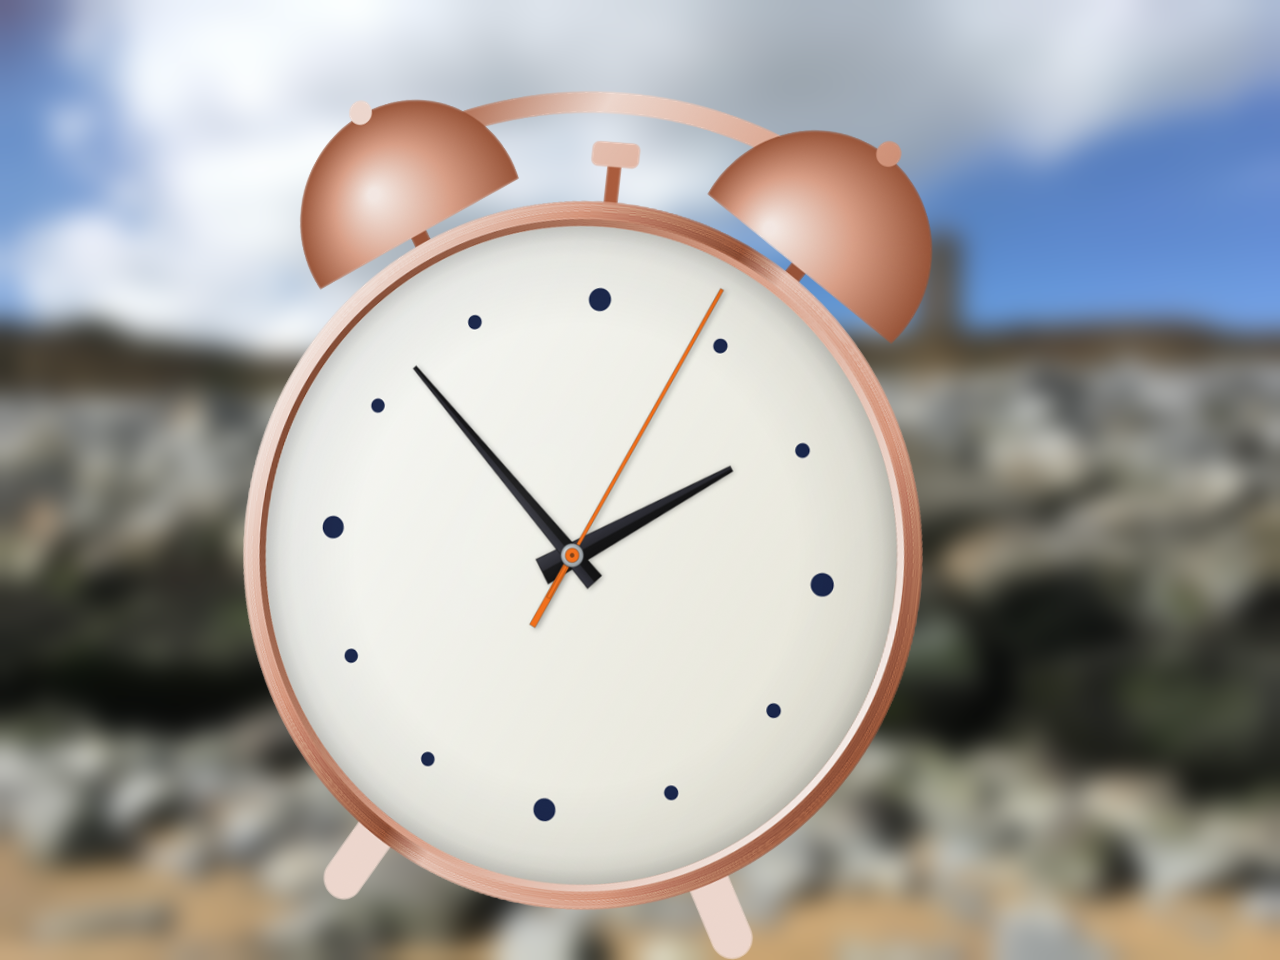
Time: {"hour": 1, "minute": 52, "second": 4}
